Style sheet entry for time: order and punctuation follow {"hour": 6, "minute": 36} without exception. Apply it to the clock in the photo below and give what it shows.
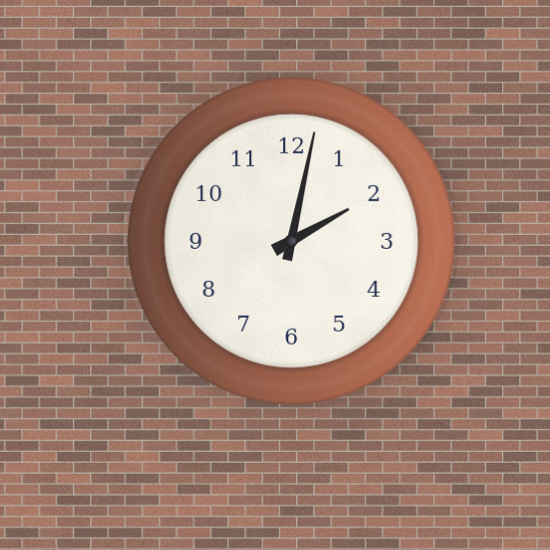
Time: {"hour": 2, "minute": 2}
